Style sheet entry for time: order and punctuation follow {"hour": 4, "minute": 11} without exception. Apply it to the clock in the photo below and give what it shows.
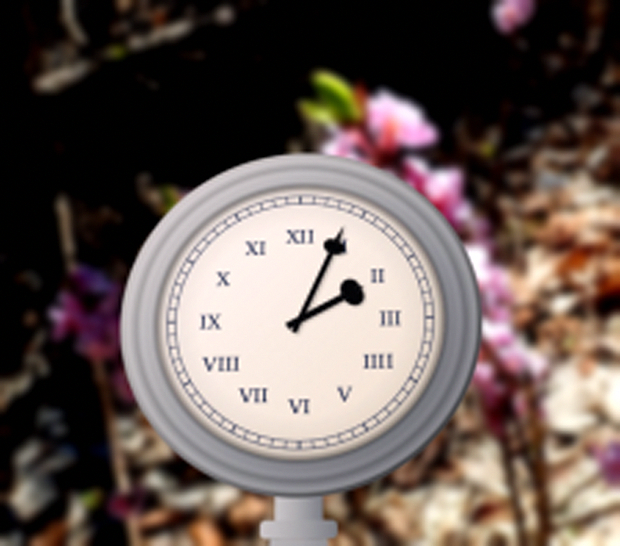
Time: {"hour": 2, "minute": 4}
